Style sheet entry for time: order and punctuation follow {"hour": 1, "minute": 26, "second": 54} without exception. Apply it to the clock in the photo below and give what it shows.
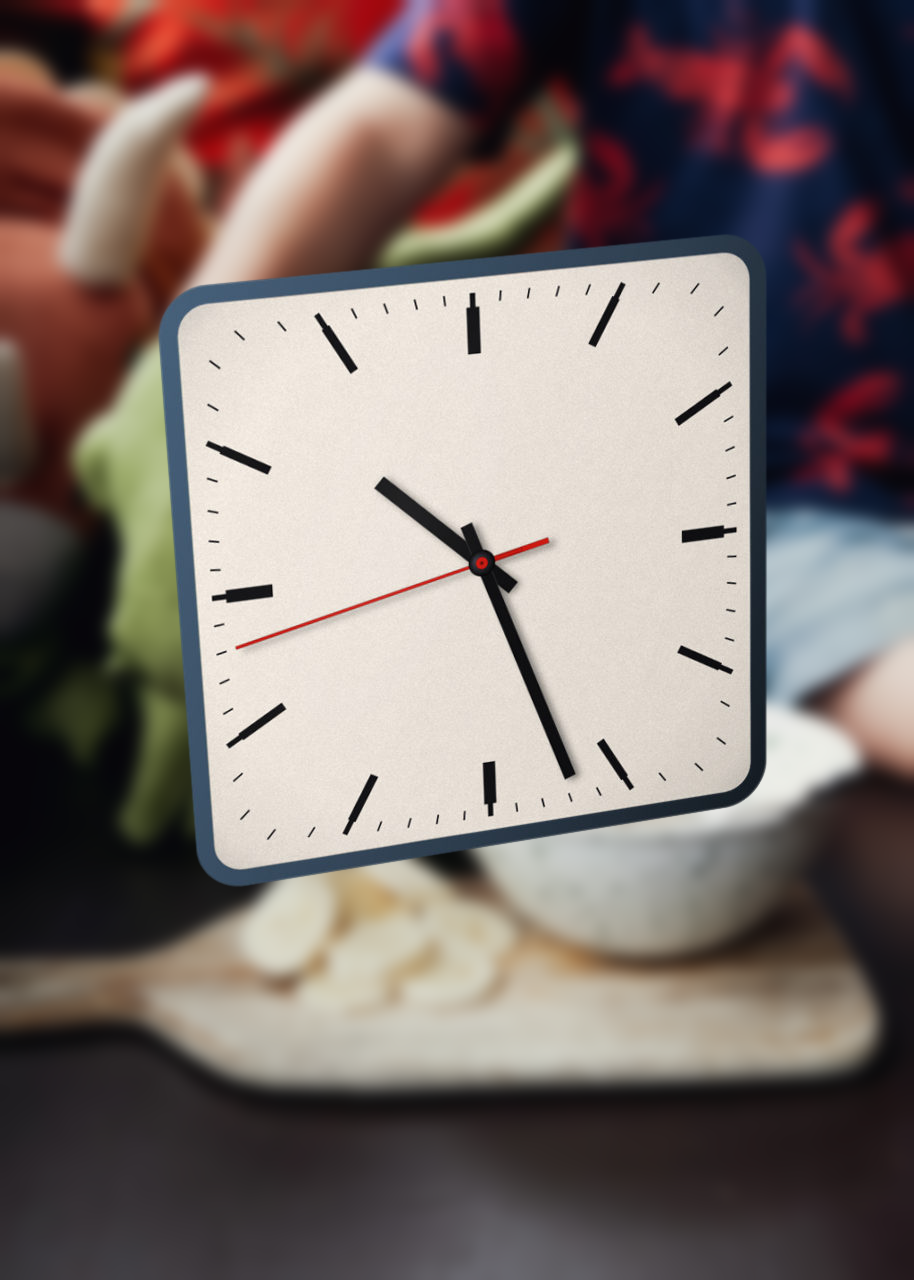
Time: {"hour": 10, "minute": 26, "second": 43}
